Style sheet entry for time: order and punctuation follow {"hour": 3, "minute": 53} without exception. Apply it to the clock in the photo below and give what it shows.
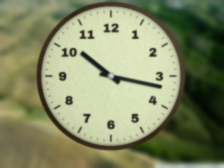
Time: {"hour": 10, "minute": 17}
